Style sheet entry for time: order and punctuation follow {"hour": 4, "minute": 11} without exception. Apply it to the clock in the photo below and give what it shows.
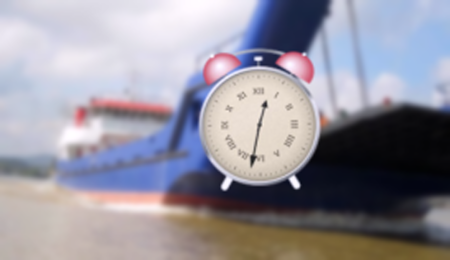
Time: {"hour": 12, "minute": 32}
